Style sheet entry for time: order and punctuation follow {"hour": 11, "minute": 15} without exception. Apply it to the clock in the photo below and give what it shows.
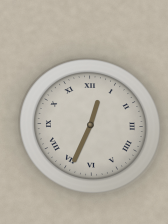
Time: {"hour": 12, "minute": 34}
